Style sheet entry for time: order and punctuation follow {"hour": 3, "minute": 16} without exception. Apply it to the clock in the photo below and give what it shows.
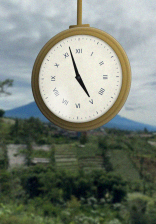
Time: {"hour": 4, "minute": 57}
